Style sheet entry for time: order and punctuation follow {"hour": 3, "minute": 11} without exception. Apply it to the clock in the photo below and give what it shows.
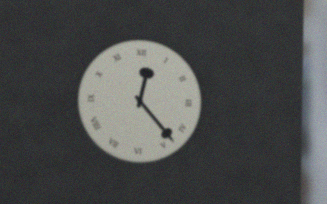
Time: {"hour": 12, "minute": 23}
